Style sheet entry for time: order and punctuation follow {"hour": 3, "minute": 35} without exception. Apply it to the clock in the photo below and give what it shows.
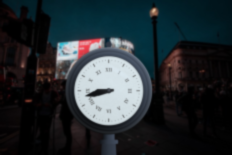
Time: {"hour": 8, "minute": 43}
